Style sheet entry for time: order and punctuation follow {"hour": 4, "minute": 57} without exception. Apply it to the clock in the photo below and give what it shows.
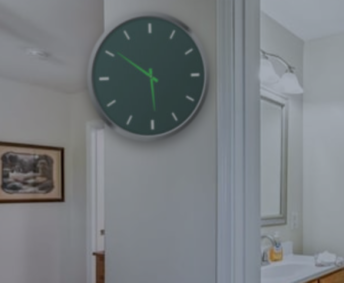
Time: {"hour": 5, "minute": 51}
